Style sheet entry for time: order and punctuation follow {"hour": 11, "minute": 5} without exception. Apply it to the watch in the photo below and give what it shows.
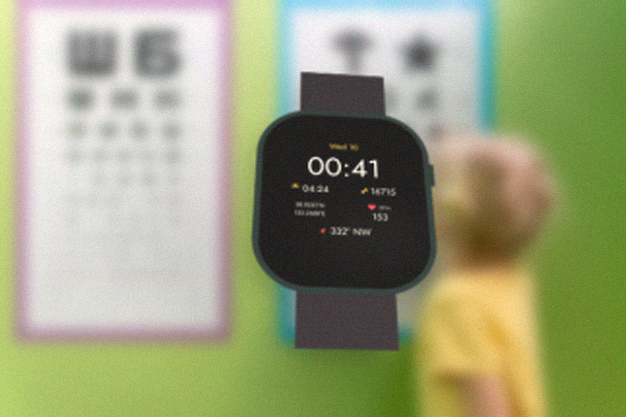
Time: {"hour": 0, "minute": 41}
